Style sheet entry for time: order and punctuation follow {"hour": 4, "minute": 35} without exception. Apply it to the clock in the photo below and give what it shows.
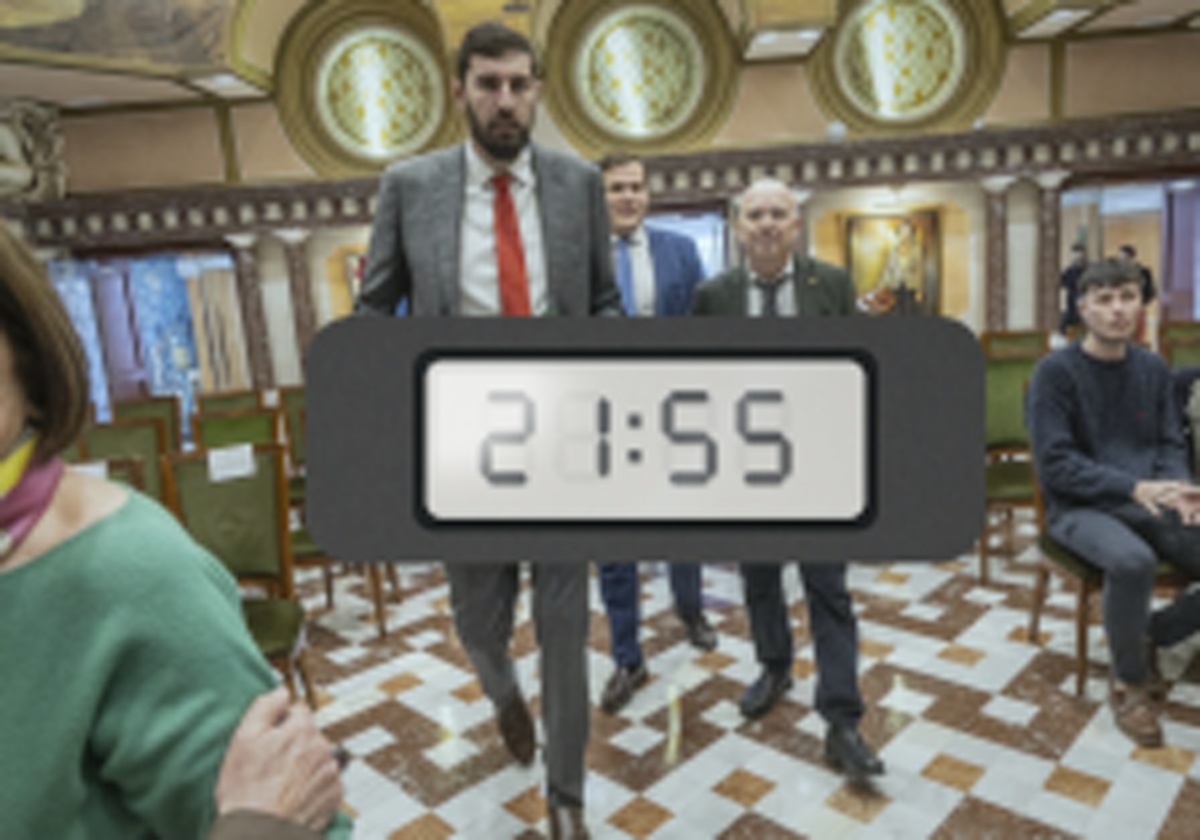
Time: {"hour": 21, "minute": 55}
